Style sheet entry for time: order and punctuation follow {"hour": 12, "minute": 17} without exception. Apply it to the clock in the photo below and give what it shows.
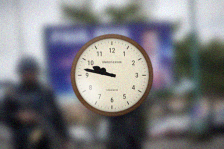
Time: {"hour": 9, "minute": 47}
